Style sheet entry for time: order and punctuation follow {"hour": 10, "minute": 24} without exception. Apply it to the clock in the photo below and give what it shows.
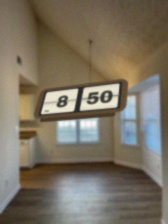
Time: {"hour": 8, "minute": 50}
